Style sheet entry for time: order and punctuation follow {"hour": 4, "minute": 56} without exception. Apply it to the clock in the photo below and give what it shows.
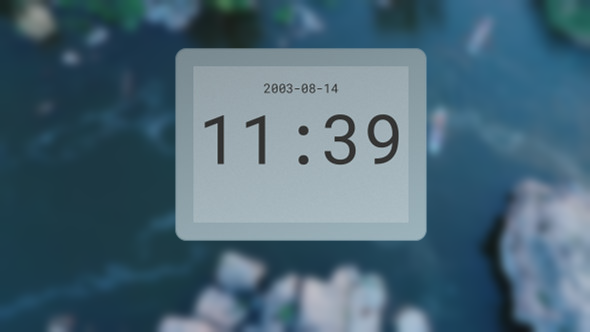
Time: {"hour": 11, "minute": 39}
